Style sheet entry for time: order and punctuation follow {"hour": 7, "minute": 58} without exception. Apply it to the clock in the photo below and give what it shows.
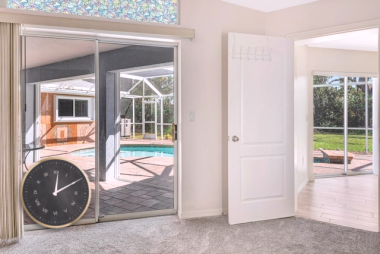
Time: {"hour": 12, "minute": 10}
